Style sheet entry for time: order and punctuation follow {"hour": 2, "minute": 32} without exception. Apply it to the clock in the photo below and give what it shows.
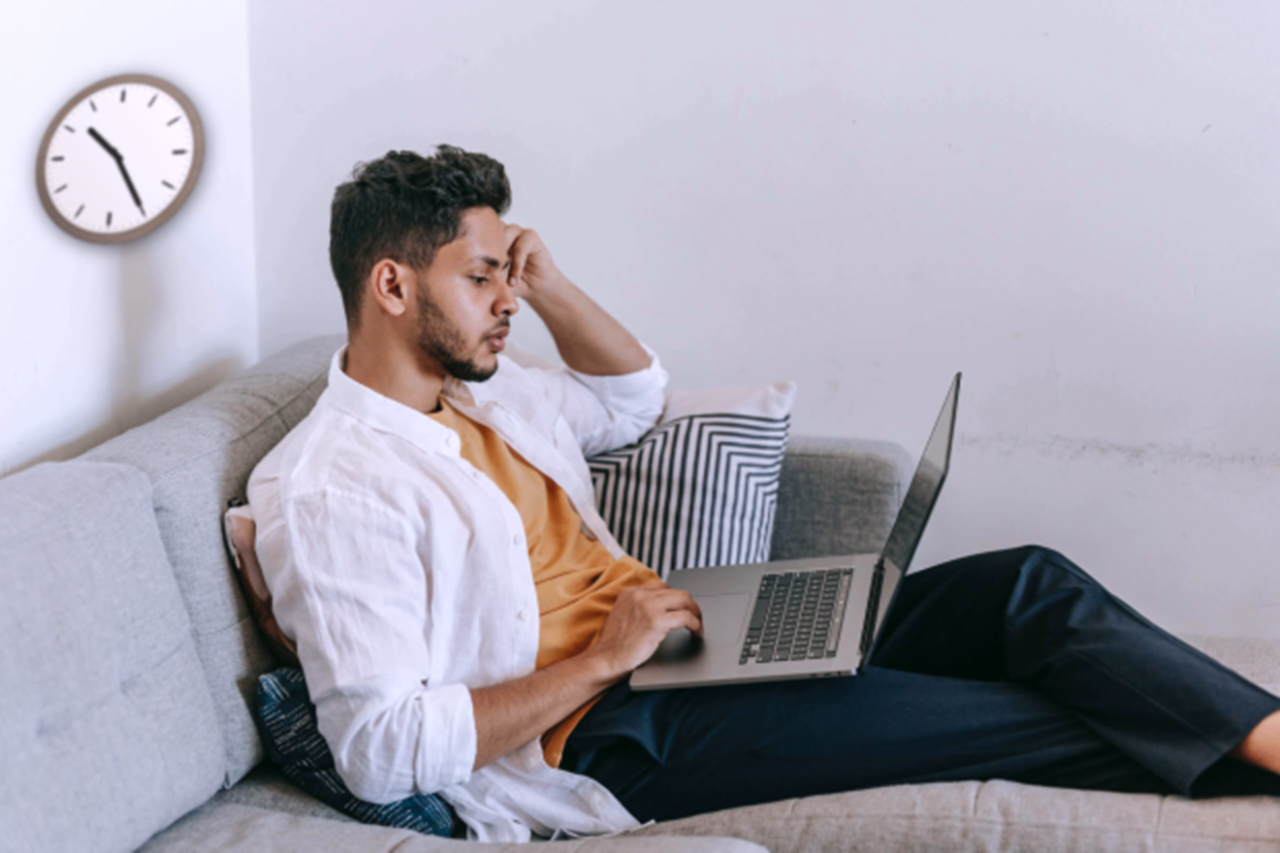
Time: {"hour": 10, "minute": 25}
